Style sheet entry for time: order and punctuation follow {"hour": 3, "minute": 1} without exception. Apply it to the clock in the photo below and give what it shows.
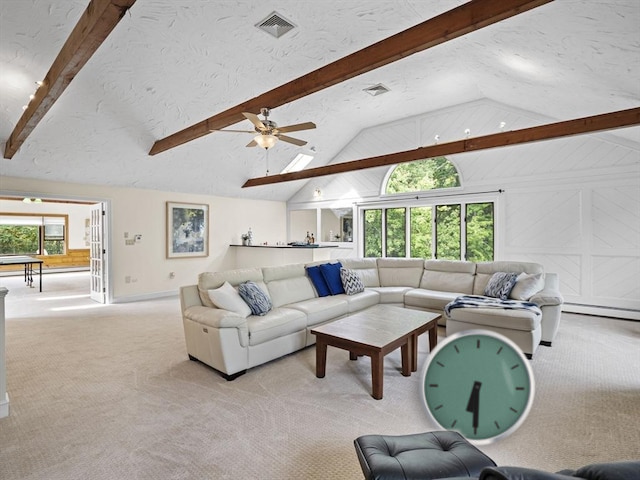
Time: {"hour": 6, "minute": 30}
